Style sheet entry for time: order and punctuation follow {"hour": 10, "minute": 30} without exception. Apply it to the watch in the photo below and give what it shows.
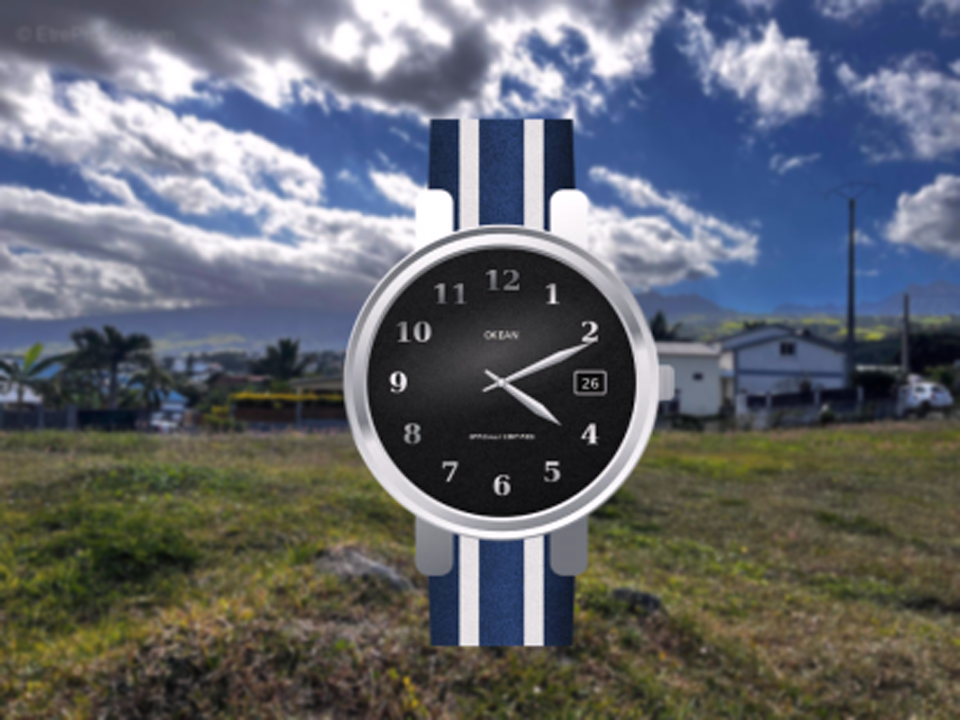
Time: {"hour": 4, "minute": 11}
